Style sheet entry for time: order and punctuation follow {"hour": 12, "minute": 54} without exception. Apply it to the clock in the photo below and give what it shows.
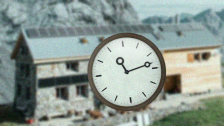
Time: {"hour": 11, "minute": 13}
